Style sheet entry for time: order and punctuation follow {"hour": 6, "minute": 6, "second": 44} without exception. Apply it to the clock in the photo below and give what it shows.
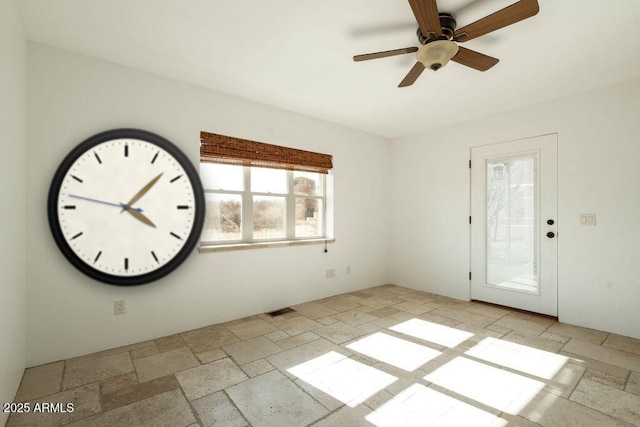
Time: {"hour": 4, "minute": 7, "second": 47}
